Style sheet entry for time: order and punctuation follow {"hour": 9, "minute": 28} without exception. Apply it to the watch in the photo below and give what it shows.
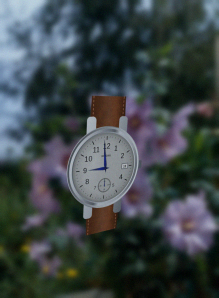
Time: {"hour": 8, "minute": 59}
